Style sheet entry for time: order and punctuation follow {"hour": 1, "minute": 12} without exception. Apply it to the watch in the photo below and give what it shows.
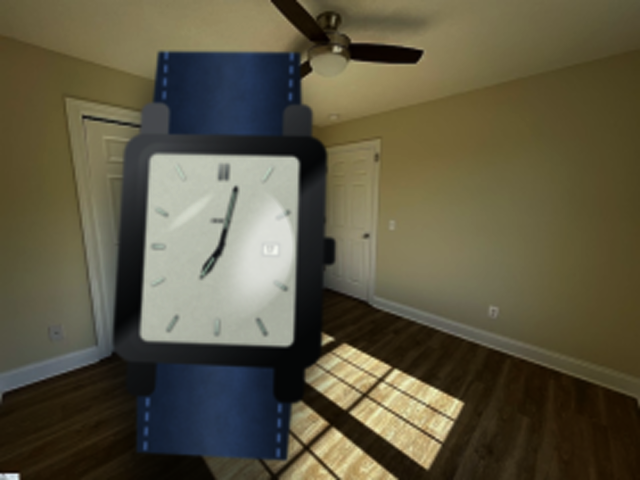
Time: {"hour": 7, "minute": 2}
